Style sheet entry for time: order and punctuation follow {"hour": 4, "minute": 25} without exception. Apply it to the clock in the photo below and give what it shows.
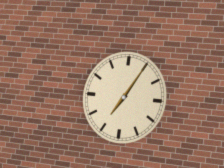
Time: {"hour": 7, "minute": 5}
